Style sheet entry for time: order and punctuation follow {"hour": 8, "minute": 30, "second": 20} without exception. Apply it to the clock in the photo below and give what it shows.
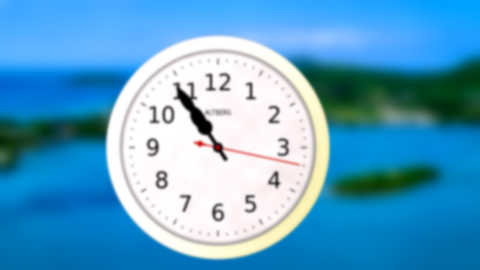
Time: {"hour": 10, "minute": 54, "second": 17}
